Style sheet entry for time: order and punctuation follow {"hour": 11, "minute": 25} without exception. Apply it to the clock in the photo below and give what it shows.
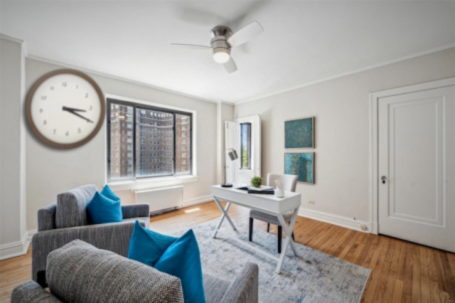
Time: {"hour": 3, "minute": 20}
